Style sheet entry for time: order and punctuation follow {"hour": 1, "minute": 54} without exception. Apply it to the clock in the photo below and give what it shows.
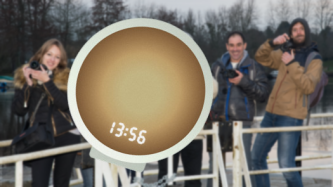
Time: {"hour": 13, "minute": 56}
